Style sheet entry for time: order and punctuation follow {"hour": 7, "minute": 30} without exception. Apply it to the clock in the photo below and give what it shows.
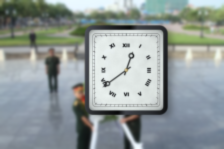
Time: {"hour": 12, "minute": 39}
